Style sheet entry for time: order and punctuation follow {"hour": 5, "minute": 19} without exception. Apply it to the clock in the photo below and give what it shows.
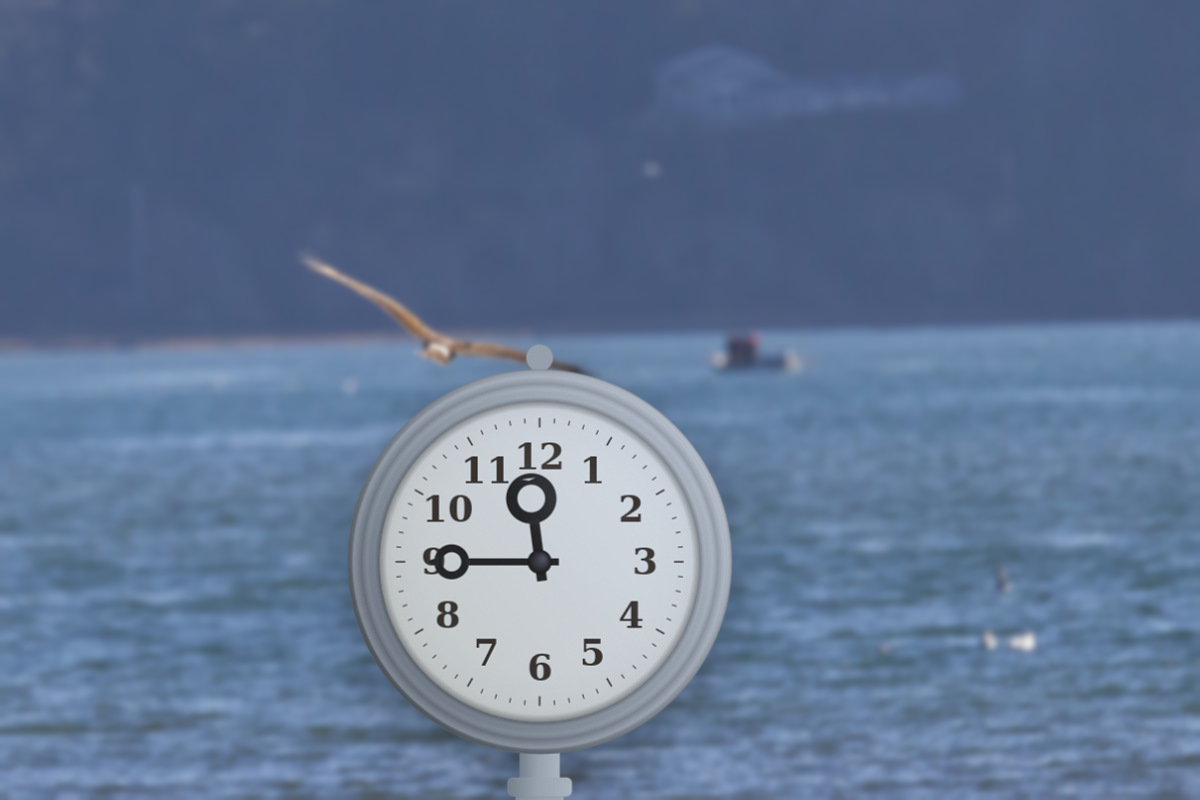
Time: {"hour": 11, "minute": 45}
